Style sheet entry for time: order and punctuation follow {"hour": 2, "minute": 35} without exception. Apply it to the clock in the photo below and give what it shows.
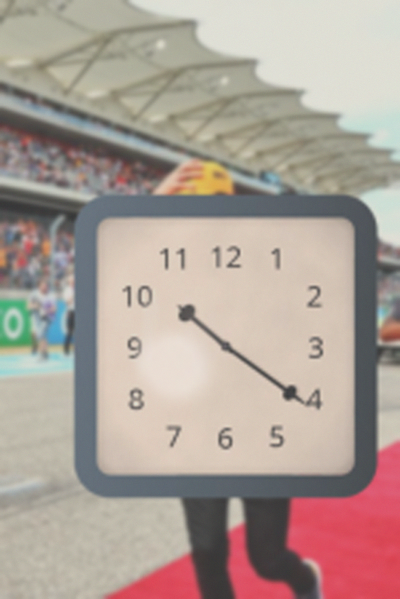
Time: {"hour": 10, "minute": 21}
